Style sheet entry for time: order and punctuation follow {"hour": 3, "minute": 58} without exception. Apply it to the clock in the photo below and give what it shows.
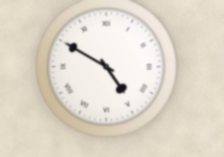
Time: {"hour": 4, "minute": 50}
